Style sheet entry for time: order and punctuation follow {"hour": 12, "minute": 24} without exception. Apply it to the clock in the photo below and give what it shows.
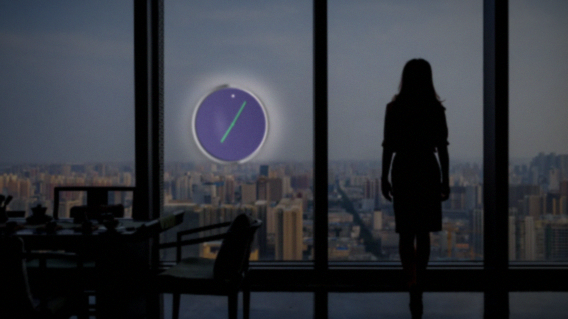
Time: {"hour": 7, "minute": 5}
